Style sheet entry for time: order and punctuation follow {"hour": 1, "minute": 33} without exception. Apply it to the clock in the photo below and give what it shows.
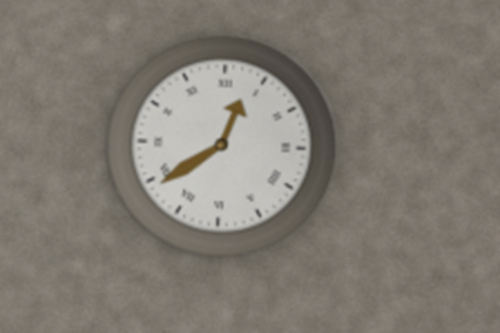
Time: {"hour": 12, "minute": 39}
